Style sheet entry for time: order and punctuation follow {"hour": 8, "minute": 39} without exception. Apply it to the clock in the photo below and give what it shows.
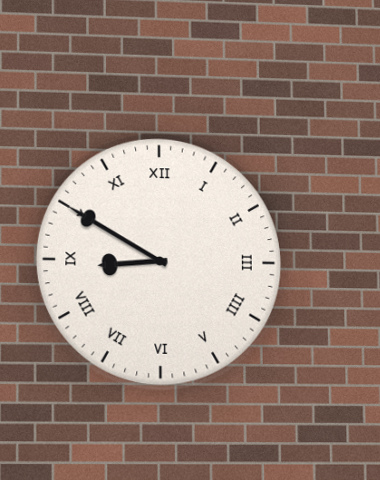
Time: {"hour": 8, "minute": 50}
